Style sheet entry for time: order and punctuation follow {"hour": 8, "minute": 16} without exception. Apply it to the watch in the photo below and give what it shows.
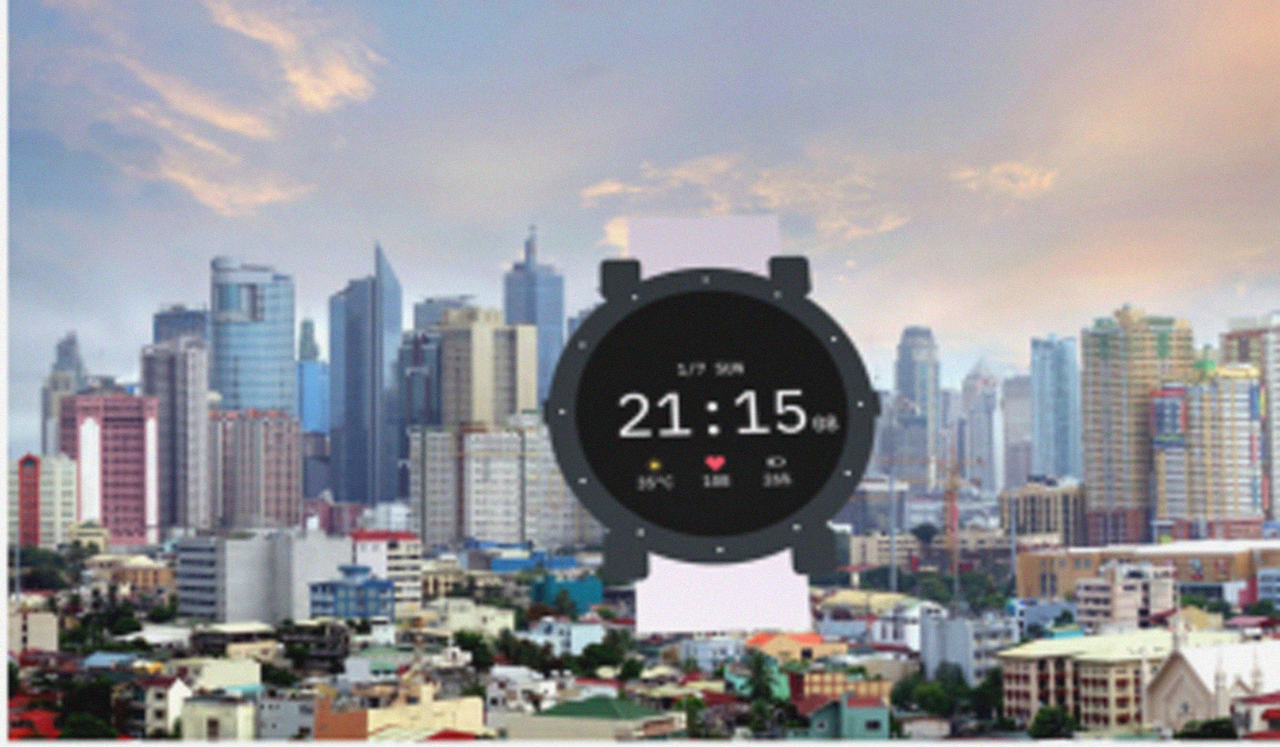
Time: {"hour": 21, "minute": 15}
